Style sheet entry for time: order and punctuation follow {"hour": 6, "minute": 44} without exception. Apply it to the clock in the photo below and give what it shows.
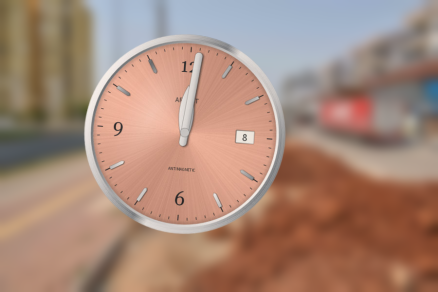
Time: {"hour": 12, "minute": 1}
